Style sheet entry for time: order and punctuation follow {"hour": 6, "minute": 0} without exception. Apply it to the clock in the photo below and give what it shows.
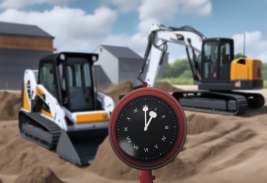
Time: {"hour": 1, "minute": 0}
